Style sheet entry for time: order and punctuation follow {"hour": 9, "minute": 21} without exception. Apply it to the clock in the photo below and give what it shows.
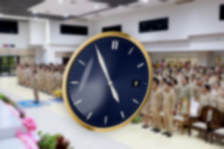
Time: {"hour": 4, "minute": 55}
